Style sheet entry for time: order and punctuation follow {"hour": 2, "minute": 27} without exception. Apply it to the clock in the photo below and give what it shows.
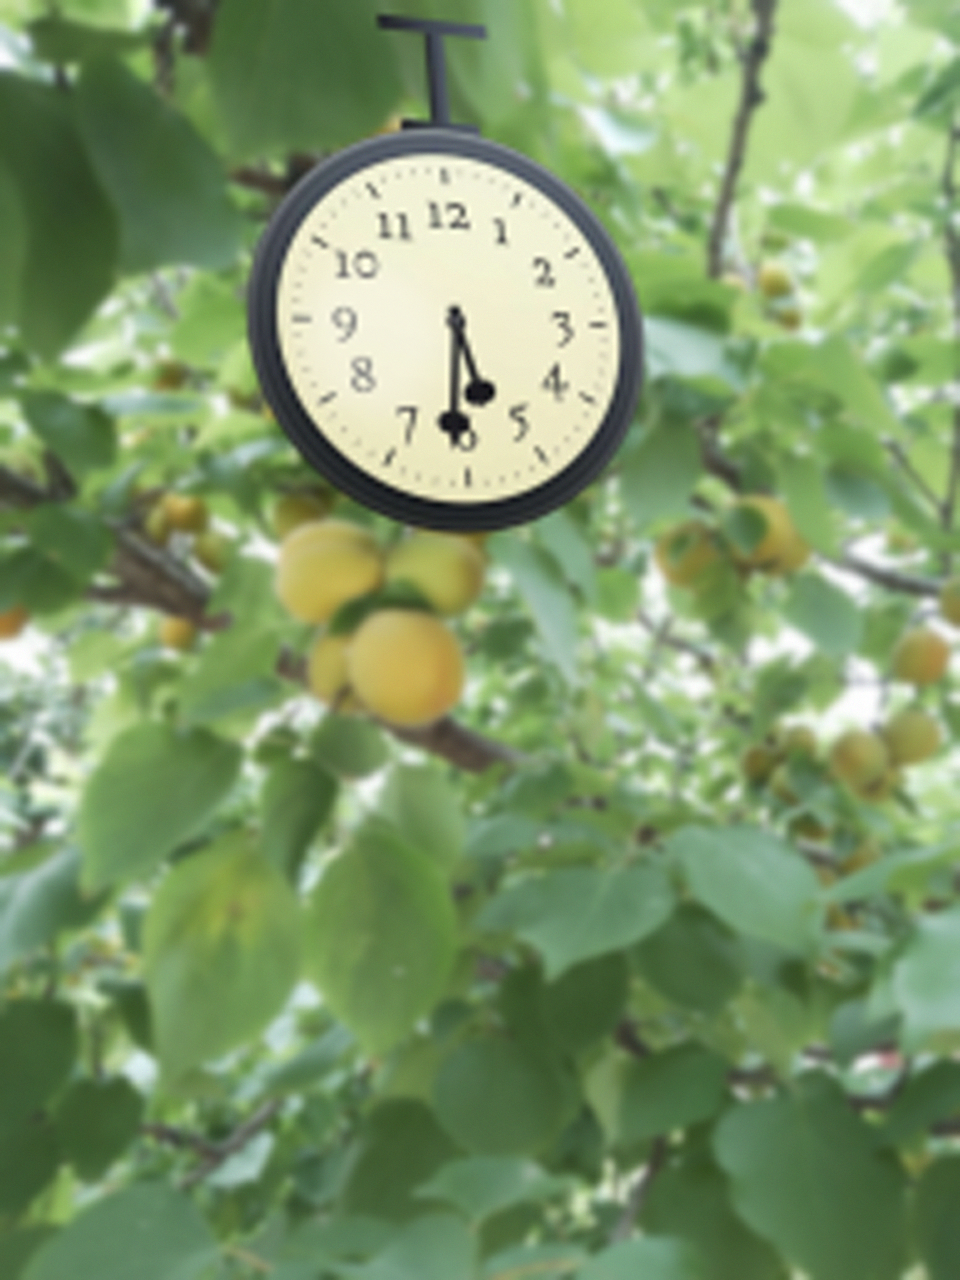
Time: {"hour": 5, "minute": 31}
